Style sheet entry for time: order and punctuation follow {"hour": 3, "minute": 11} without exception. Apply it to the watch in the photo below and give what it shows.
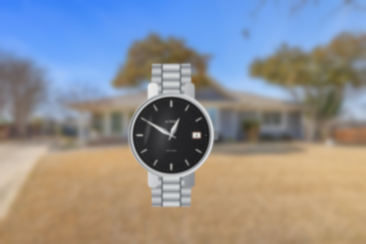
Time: {"hour": 12, "minute": 50}
